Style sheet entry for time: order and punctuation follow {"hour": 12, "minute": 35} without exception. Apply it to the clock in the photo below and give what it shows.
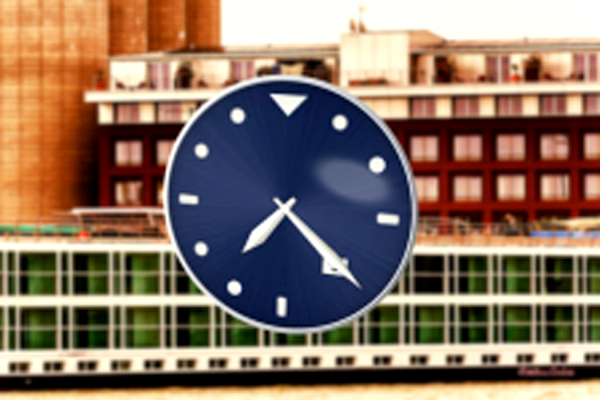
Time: {"hour": 7, "minute": 22}
